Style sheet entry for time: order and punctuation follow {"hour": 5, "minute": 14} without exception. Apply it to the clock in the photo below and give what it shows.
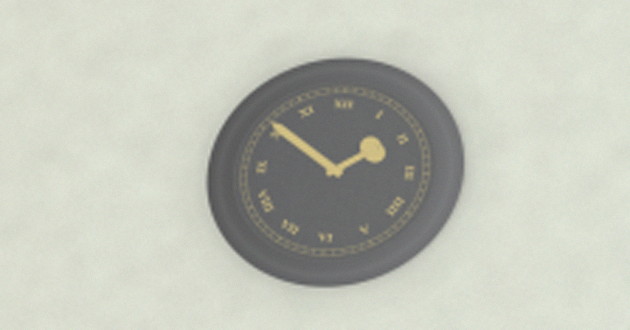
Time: {"hour": 1, "minute": 51}
